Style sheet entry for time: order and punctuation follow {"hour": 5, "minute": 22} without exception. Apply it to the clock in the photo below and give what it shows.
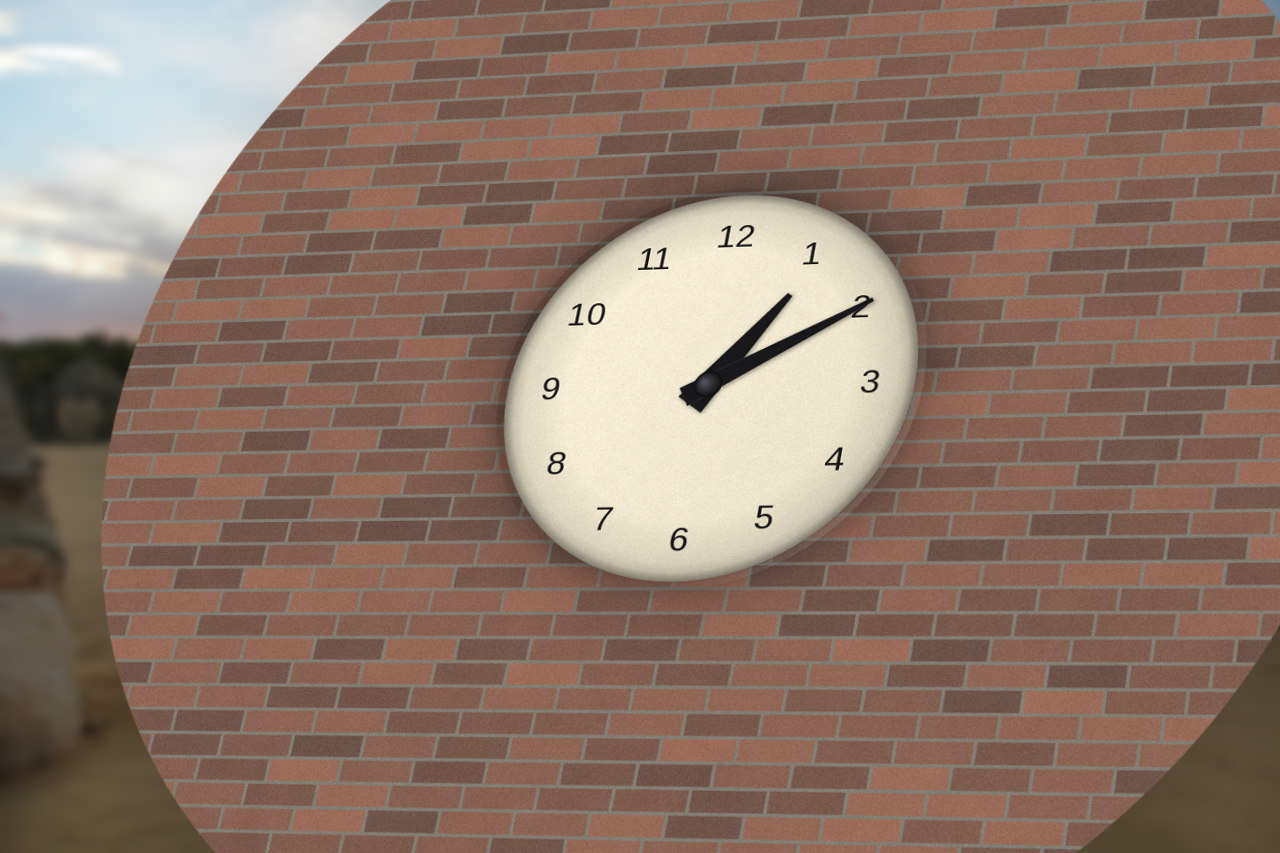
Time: {"hour": 1, "minute": 10}
